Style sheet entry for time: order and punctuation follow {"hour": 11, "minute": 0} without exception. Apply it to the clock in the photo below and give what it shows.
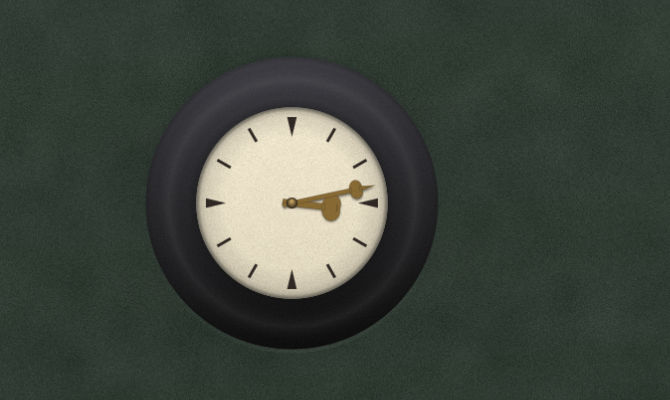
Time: {"hour": 3, "minute": 13}
